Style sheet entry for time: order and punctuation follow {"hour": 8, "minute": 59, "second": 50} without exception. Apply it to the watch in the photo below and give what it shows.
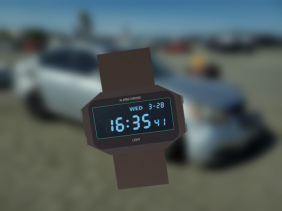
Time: {"hour": 16, "minute": 35, "second": 41}
